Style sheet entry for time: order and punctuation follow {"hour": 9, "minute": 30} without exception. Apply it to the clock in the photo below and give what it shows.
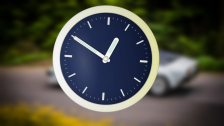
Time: {"hour": 12, "minute": 50}
